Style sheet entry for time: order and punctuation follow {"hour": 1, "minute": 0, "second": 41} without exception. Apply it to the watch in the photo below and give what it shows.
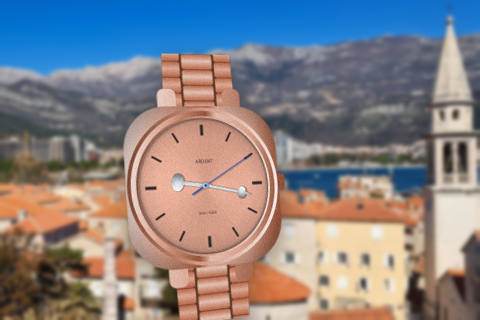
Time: {"hour": 9, "minute": 17, "second": 10}
